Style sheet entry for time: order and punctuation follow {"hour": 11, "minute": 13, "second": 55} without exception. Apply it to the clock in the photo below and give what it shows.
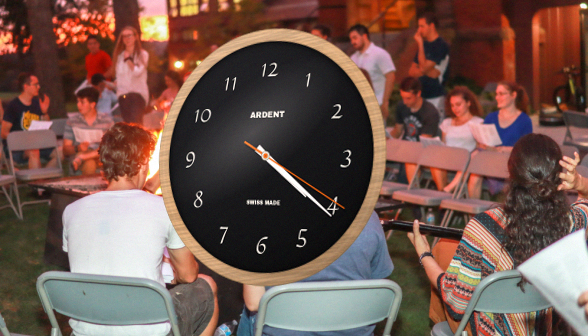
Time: {"hour": 4, "minute": 21, "second": 20}
